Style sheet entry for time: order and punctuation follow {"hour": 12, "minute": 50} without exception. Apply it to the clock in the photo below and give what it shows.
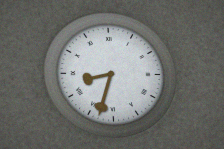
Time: {"hour": 8, "minute": 33}
